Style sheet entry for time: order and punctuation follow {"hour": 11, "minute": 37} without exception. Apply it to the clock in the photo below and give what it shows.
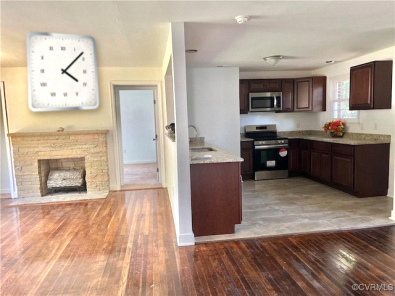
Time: {"hour": 4, "minute": 8}
